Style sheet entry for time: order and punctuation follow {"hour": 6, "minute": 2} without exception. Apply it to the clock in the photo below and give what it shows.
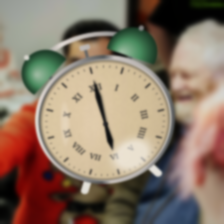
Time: {"hour": 6, "minute": 0}
